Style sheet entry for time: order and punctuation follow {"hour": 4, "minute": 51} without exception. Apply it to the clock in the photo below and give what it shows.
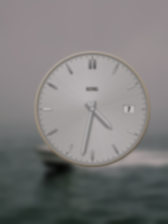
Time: {"hour": 4, "minute": 32}
